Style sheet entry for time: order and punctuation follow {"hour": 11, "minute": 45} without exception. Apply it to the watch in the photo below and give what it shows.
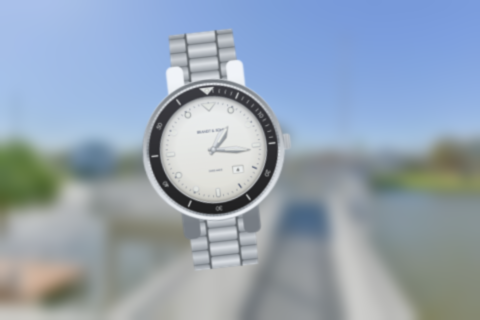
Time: {"hour": 1, "minute": 16}
